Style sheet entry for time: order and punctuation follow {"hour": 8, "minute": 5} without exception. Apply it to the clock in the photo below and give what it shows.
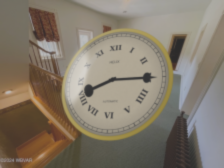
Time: {"hour": 8, "minute": 15}
